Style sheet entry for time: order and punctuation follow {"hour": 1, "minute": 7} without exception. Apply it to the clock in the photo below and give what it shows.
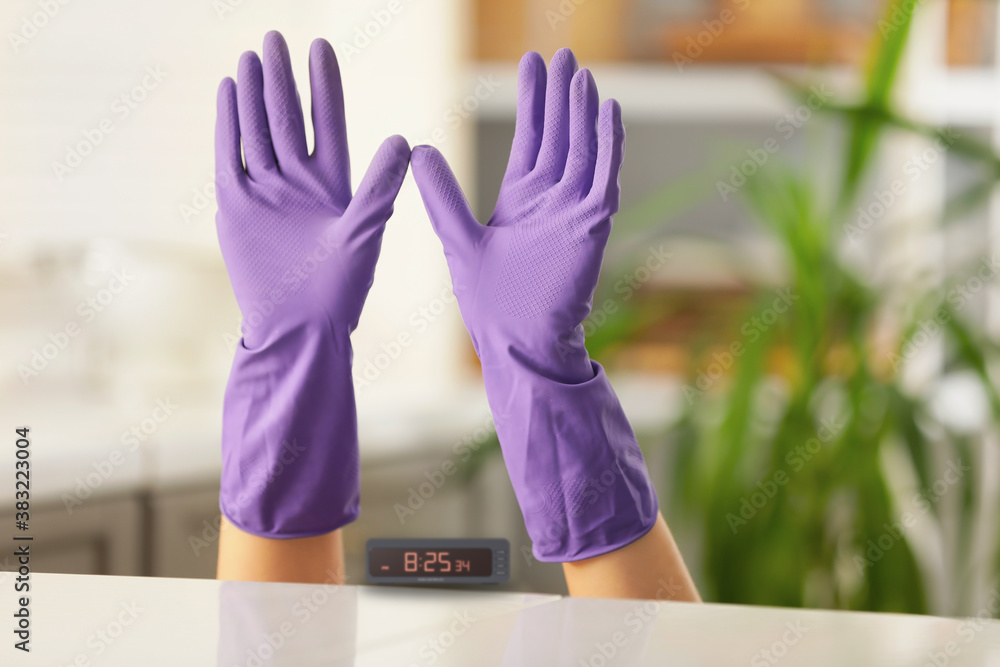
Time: {"hour": 8, "minute": 25}
